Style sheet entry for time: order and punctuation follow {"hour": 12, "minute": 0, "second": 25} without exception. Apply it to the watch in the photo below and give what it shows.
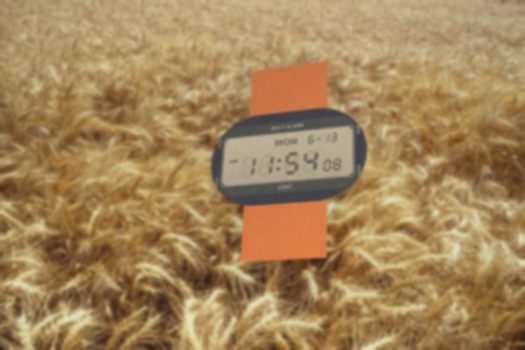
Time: {"hour": 11, "minute": 54, "second": 8}
